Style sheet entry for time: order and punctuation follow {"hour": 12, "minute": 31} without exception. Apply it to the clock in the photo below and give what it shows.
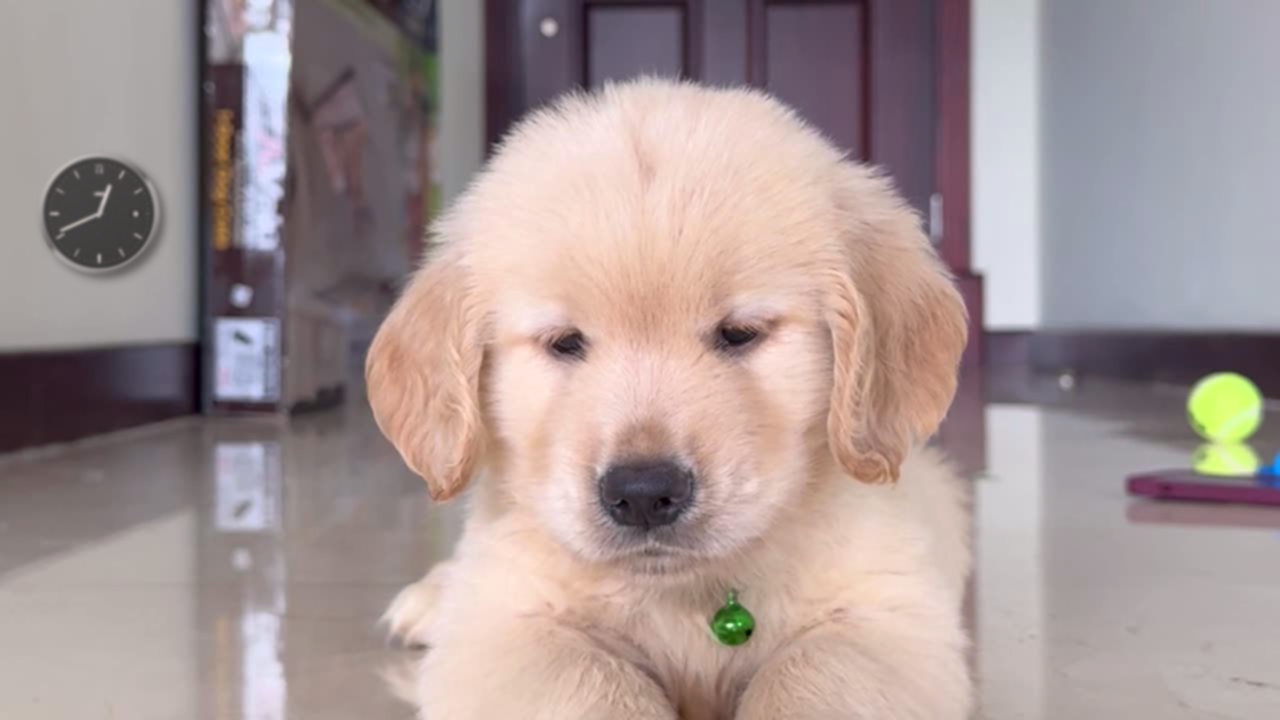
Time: {"hour": 12, "minute": 41}
